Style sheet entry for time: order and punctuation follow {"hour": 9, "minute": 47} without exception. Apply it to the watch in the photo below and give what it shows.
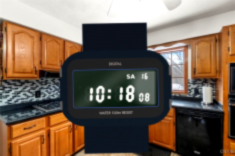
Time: {"hour": 10, "minute": 18}
